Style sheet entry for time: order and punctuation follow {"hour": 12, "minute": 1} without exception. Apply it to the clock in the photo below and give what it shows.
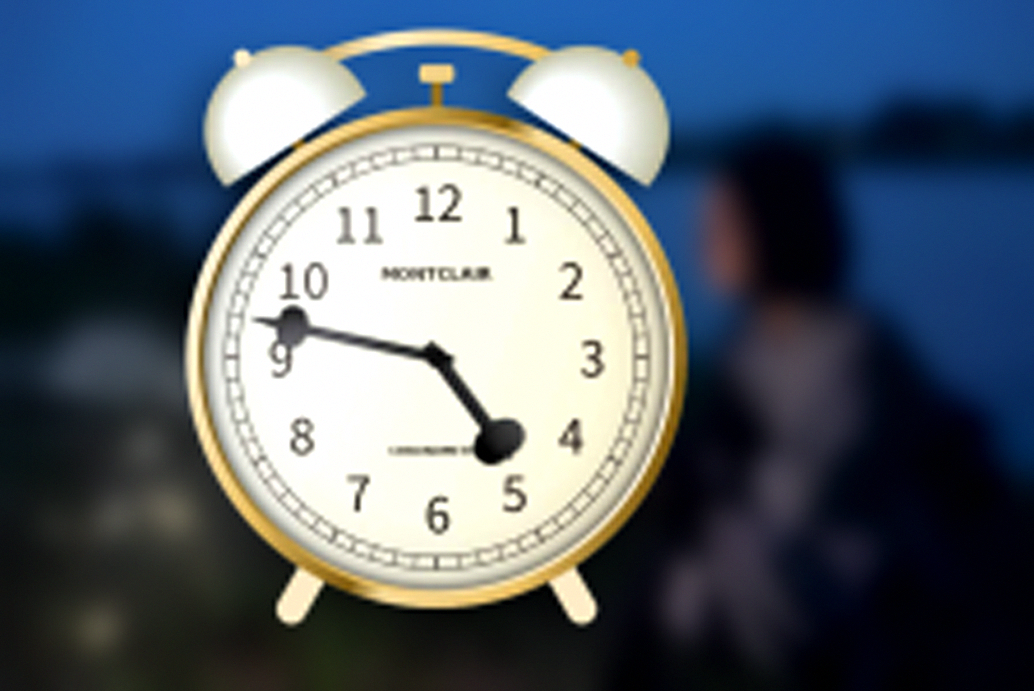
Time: {"hour": 4, "minute": 47}
